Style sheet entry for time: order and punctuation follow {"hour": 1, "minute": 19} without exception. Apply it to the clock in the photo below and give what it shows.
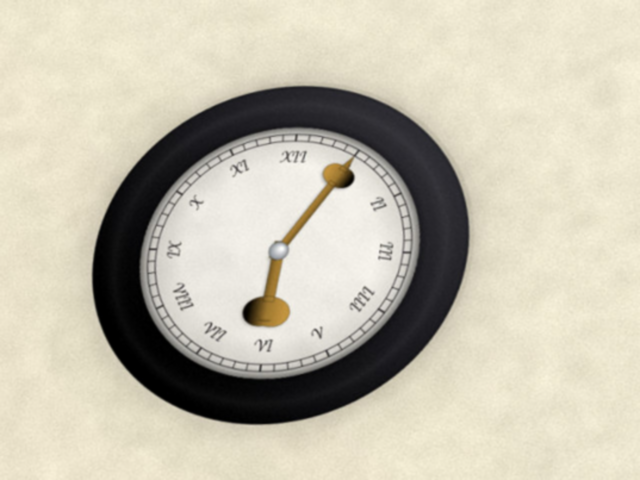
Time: {"hour": 6, "minute": 5}
